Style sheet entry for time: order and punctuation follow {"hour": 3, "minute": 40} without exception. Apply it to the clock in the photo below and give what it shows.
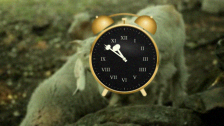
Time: {"hour": 10, "minute": 51}
